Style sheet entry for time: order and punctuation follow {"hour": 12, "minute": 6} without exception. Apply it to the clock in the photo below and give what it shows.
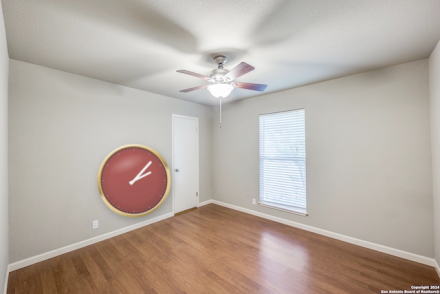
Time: {"hour": 2, "minute": 7}
